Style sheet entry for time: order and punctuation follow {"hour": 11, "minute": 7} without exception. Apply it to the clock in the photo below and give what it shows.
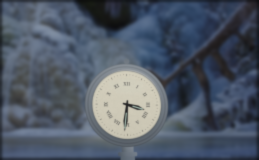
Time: {"hour": 3, "minute": 31}
